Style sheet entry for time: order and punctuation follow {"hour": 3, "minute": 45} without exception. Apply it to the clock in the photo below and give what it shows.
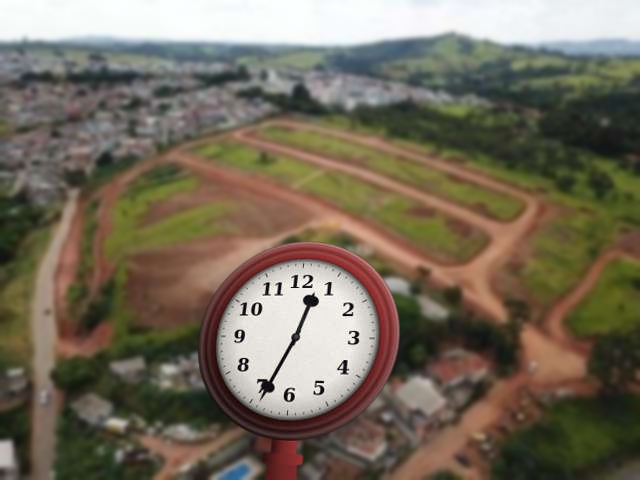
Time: {"hour": 12, "minute": 34}
